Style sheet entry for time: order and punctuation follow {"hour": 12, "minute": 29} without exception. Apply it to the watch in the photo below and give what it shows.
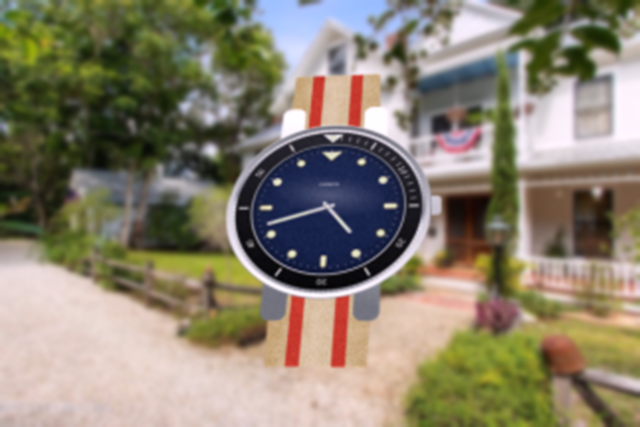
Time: {"hour": 4, "minute": 42}
